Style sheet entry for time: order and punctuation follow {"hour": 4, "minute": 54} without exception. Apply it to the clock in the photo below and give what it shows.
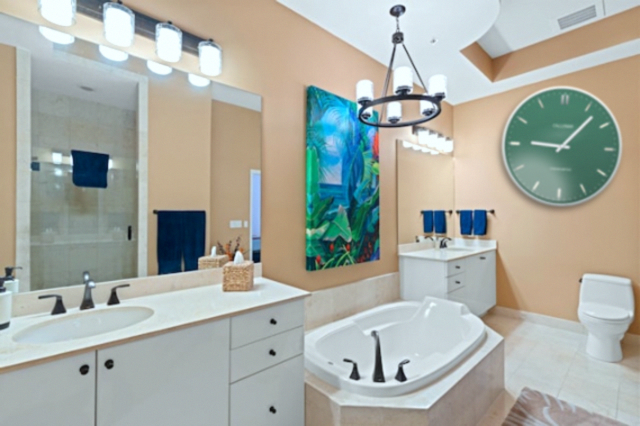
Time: {"hour": 9, "minute": 7}
